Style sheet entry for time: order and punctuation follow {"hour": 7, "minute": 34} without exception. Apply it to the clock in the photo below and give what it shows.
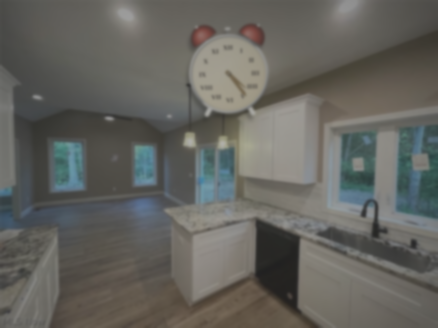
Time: {"hour": 4, "minute": 24}
